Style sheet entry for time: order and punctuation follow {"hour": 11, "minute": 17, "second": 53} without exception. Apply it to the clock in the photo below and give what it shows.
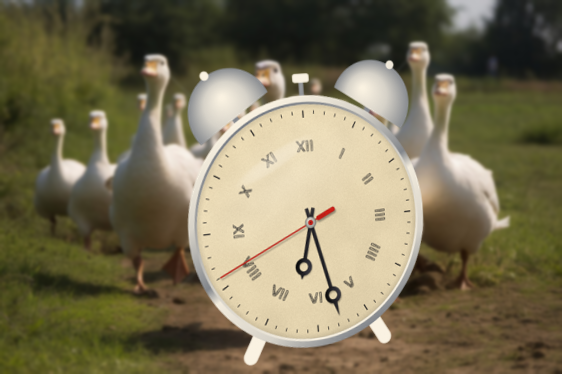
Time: {"hour": 6, "minute": 27, "second": 41}
